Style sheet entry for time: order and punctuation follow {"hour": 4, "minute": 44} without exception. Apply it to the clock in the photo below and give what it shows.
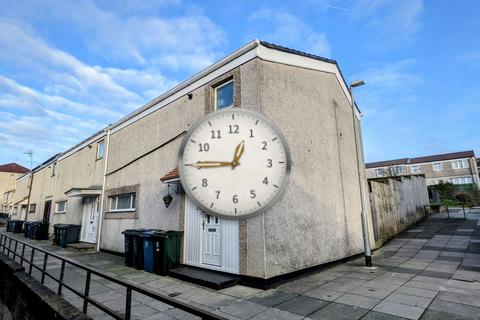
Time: {"hour": 12, "minute": 45}
